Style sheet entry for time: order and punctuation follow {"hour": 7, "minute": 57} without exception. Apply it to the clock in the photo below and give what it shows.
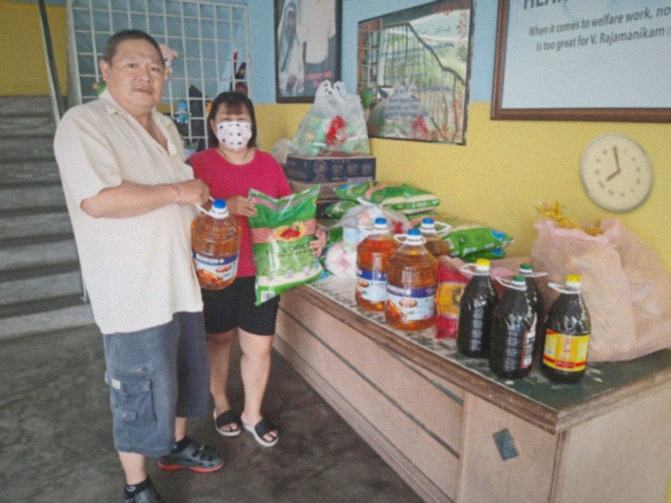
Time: {"hour": 8, "minute": 0}
